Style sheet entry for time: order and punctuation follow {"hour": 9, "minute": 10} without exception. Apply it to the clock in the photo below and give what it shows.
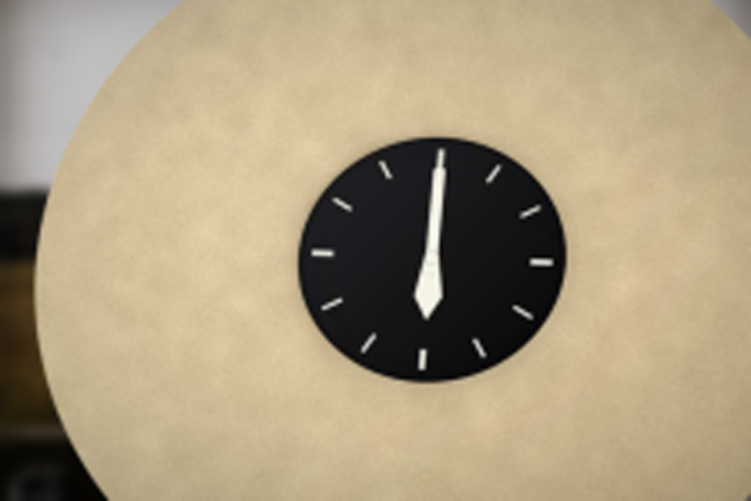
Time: {"hour": 6, "minute": 0}
